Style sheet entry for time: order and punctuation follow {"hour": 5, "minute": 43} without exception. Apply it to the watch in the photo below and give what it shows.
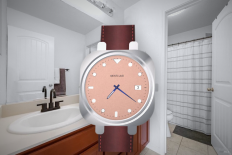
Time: {"hour": 7, "minute": 21}
